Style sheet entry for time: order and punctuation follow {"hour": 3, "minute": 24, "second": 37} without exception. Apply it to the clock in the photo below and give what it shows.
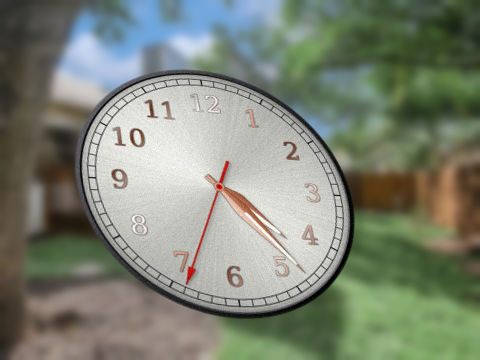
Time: {"hour": 4, "minute": 23, "second": 34}
